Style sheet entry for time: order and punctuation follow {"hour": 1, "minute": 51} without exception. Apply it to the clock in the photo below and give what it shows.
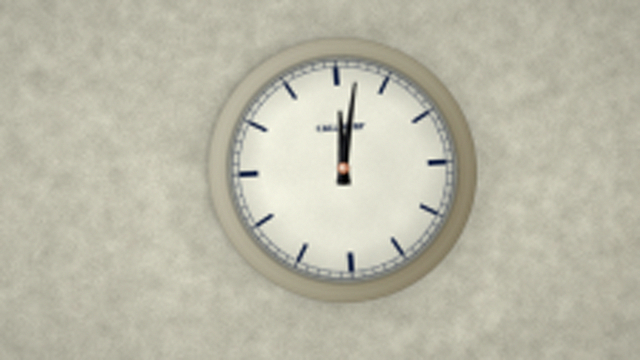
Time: {"hour": 12, "minute": 2}
